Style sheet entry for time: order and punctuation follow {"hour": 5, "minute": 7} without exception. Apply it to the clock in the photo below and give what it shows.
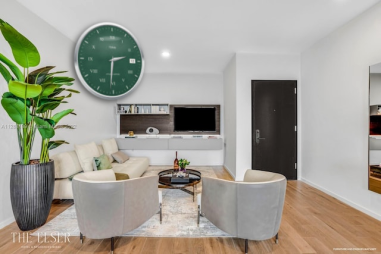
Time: {"hour": 2, "minute": 31}
